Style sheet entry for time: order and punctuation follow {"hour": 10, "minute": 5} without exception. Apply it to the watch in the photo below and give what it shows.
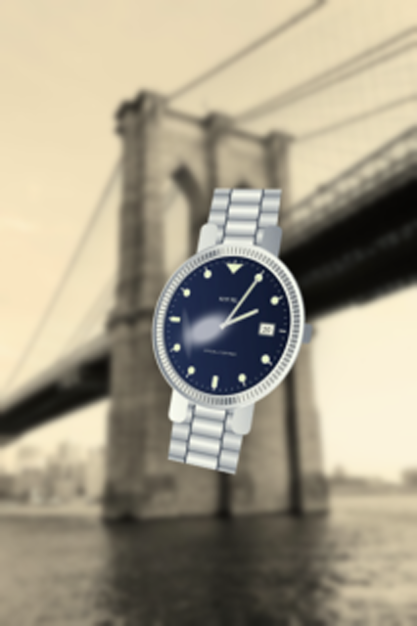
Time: {"hour": 2, "minute": 5}
